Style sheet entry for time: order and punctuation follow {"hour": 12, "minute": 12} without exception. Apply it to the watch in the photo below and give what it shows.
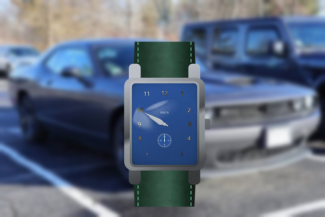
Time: {"hour": 9, "minute": 50}
